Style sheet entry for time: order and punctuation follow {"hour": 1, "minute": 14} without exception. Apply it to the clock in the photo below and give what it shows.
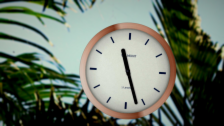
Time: {"hour": 11, "minute": 27}
